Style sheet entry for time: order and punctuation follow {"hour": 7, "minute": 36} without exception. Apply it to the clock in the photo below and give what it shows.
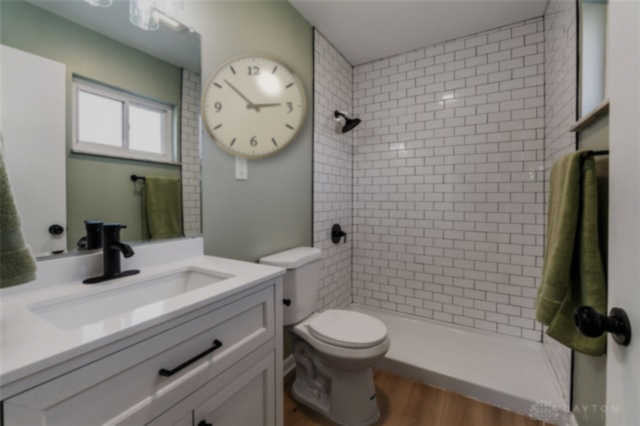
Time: {"hour": 2, "minute": 52}
